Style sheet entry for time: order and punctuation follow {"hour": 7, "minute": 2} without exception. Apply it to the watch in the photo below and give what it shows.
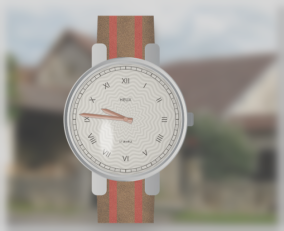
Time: {"hour": 9, "minute": 46}
